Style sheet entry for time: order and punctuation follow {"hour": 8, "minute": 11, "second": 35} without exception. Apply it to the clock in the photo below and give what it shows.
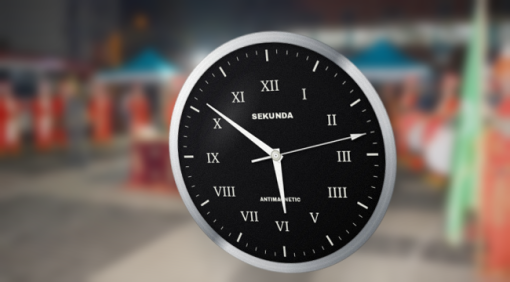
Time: {"hour": 5, "minute": 51, "second": 13}
